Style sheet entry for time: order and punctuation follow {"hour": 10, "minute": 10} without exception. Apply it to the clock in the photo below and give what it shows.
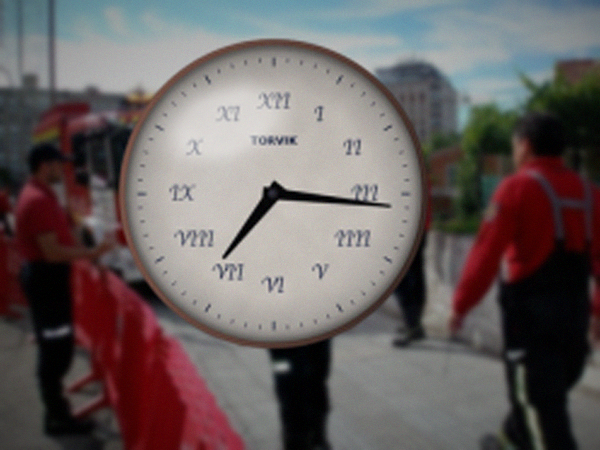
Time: {"hour": 7, "minute": 16}
